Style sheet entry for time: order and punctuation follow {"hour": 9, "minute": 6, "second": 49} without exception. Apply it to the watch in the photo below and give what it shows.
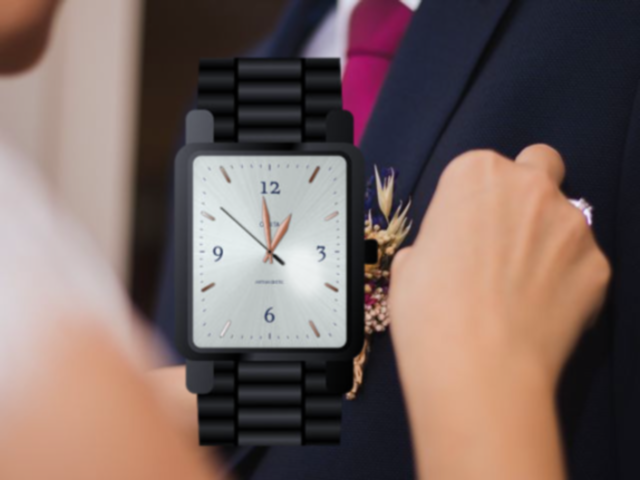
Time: {"hour": 12, "minute": 58, "second": 52}
